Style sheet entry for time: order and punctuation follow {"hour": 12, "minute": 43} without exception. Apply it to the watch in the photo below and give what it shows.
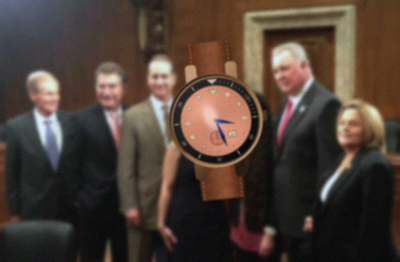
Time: {"hour": 3, "minute": 27}
